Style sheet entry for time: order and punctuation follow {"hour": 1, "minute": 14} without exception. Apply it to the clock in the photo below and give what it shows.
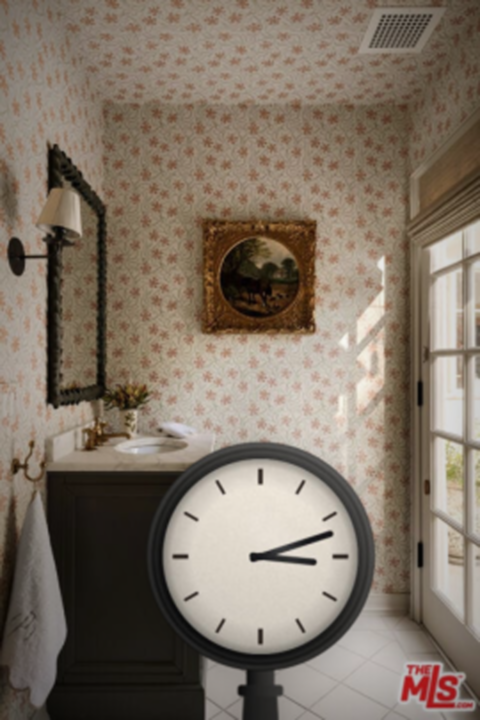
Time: {"hour": 3, "minute": 12}
